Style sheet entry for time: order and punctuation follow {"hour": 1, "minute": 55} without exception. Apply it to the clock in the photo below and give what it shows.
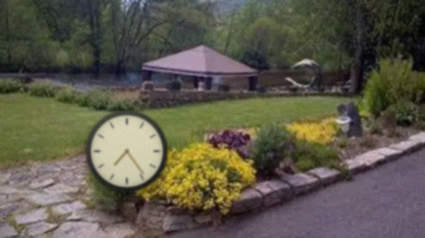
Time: {"hour": 7, "minute": 24}
